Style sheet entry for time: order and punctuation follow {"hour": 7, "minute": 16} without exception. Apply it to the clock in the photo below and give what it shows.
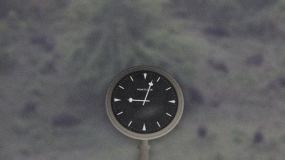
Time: {"hour": 9, "minute": 3}
